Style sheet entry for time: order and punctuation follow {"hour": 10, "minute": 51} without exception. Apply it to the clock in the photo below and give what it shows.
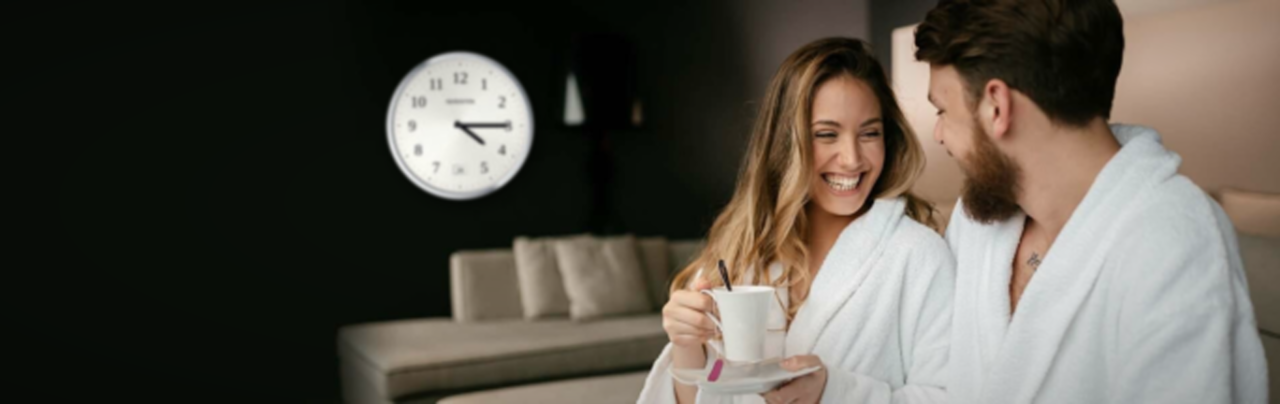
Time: {"hour": 4, "minute": 15}
